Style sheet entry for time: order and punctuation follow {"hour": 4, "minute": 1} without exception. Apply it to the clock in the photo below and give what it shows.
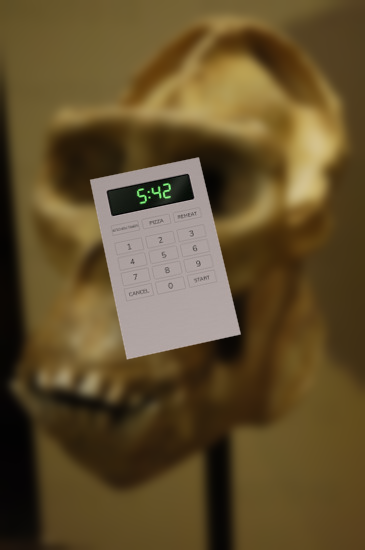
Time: {"hour": 5, "minute": 42}
